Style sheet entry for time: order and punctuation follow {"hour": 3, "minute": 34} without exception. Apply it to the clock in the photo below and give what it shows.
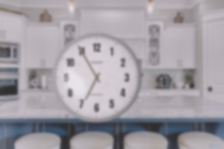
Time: {"hour": 6, "minute": 55}
